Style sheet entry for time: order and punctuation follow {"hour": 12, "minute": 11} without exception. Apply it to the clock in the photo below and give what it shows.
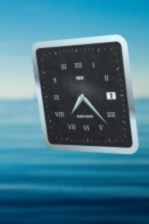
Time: {"hour": 7, "minute": 23}
